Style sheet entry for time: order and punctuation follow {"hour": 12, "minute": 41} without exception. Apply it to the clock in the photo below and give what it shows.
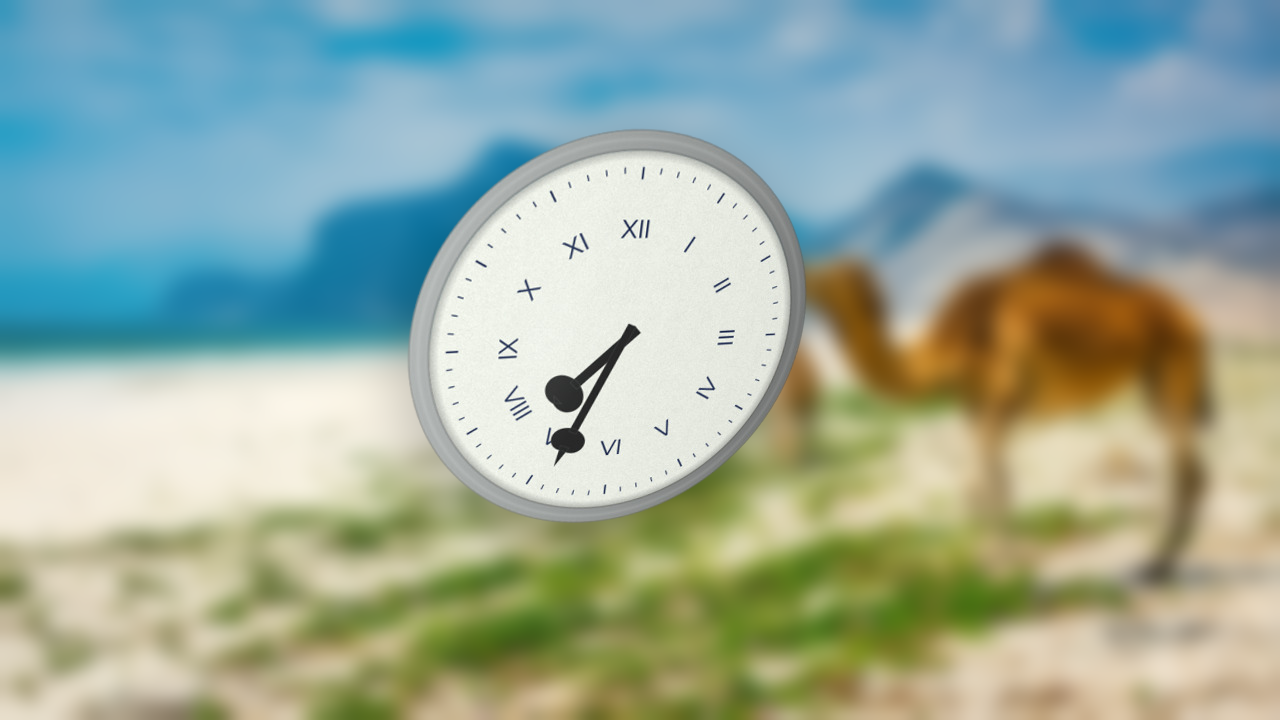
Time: {"hour": 7, "minute": 34}
